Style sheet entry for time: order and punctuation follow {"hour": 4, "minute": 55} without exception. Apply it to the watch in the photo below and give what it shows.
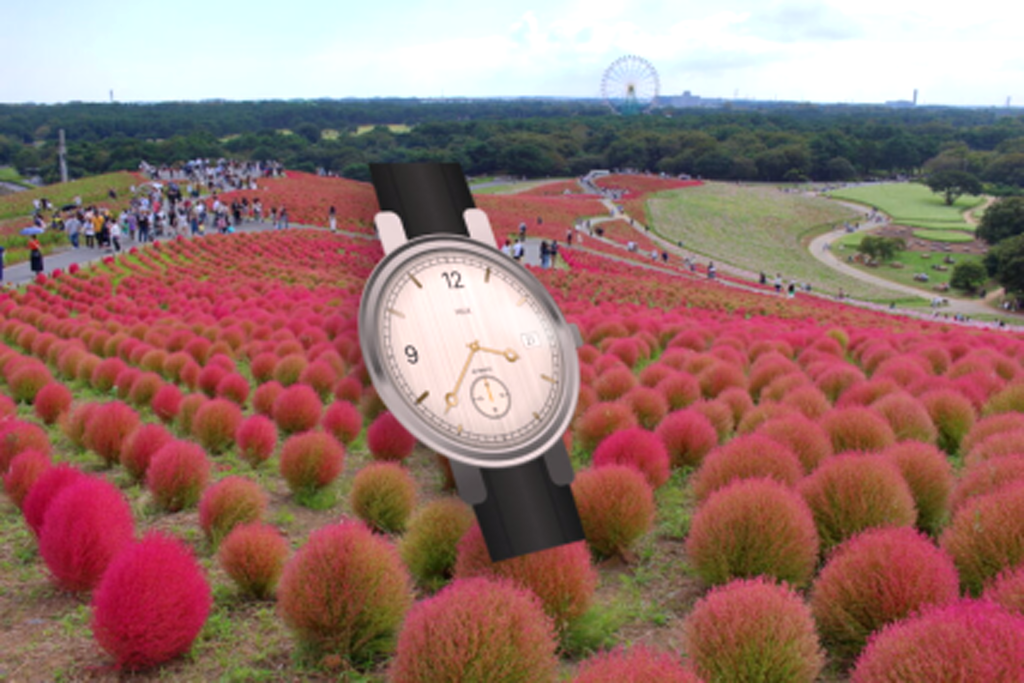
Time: {"hour": 3, "minute": 37}
